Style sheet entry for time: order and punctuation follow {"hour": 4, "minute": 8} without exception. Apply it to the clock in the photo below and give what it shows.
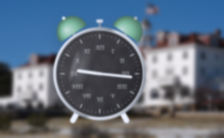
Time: {"hour": 9, "minute": 16}
